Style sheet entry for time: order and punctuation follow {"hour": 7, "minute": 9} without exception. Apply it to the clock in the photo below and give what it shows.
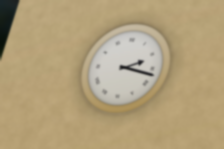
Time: {"hour": 2, "minute": 17}
